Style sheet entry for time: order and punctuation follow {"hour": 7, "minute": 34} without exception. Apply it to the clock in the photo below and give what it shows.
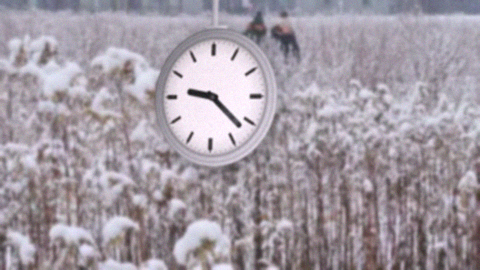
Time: {"hour": 9, "minute": 22}
